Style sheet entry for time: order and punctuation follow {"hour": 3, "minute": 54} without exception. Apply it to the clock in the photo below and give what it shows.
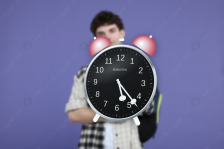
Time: {"hour": 5, "minute": 23}
